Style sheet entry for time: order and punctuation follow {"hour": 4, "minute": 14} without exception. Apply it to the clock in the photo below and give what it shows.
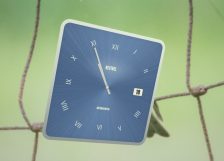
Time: {"hour": 10, "minute": 55}
